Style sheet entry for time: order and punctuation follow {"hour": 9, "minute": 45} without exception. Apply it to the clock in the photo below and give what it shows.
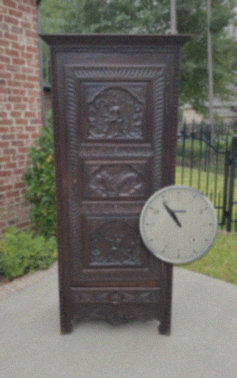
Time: {"hour": 10, "minute": 54}
